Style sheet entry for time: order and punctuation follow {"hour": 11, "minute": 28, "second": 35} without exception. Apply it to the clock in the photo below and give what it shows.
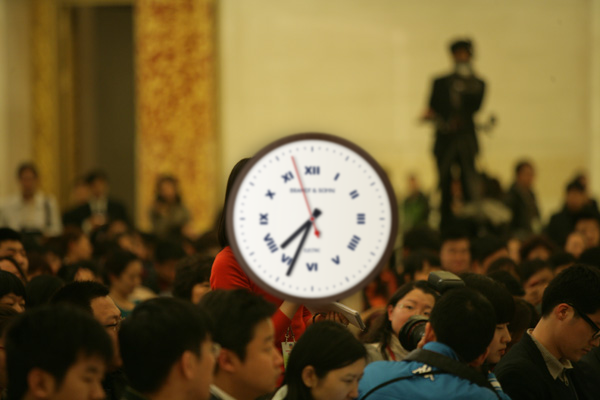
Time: {"hour": 7, "minute": 33, "second": 57}
